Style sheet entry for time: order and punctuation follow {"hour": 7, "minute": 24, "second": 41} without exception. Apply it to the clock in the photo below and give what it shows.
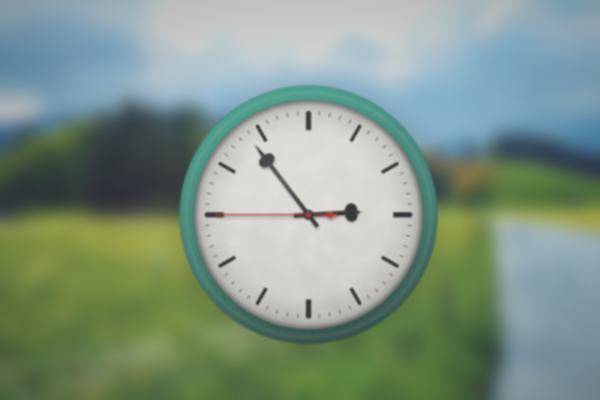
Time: {"hour": 2, "minute": 53, "second": 45}
